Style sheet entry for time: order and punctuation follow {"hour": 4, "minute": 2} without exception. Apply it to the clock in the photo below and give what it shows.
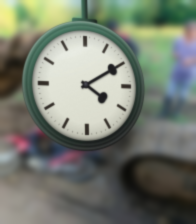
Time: {"hour": 4, "minute": 10}
